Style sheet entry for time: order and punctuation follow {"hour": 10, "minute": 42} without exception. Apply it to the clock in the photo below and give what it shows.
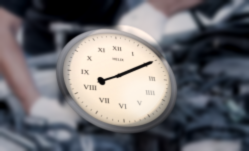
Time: {"hour": 8, "minute": 10}
